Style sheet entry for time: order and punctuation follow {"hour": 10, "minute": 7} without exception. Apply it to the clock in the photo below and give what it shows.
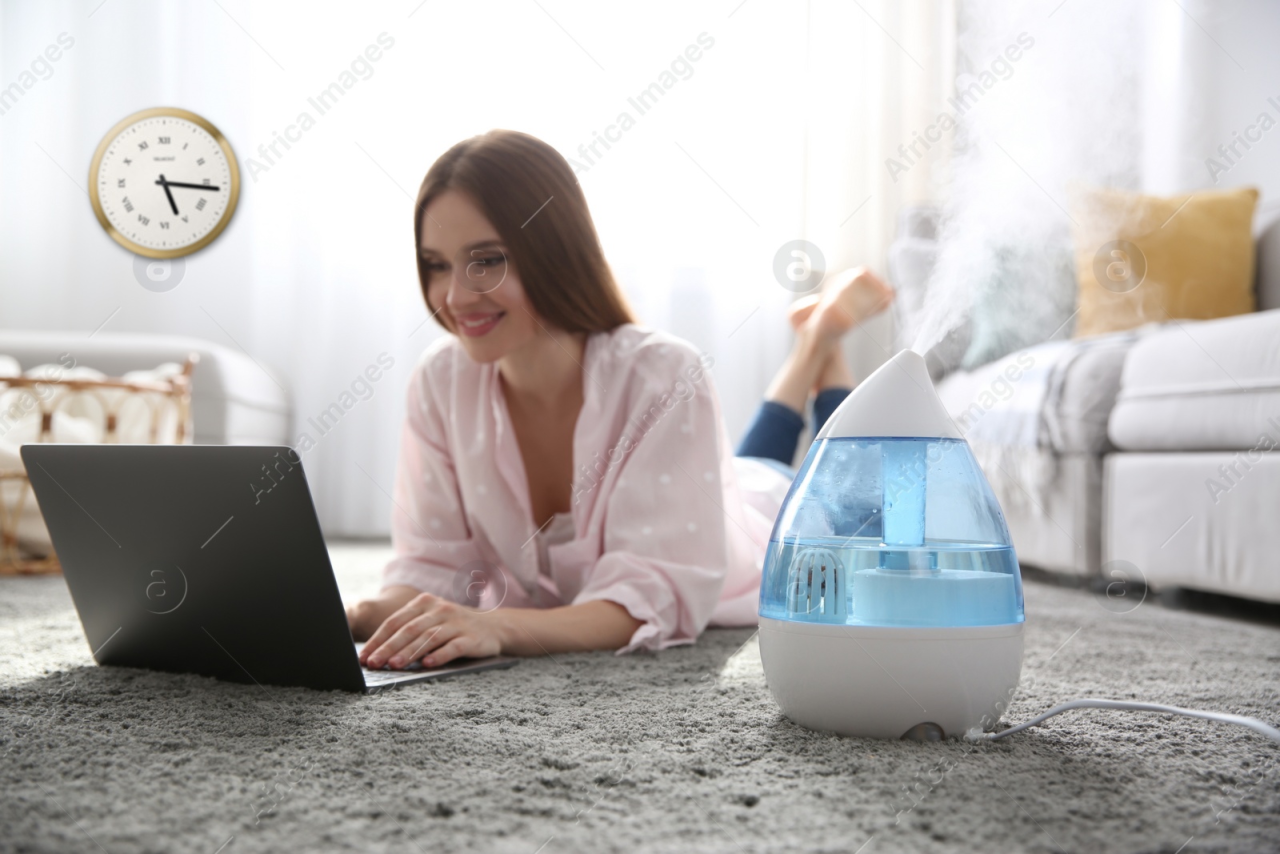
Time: {"hour": 5, "minute": 16}
